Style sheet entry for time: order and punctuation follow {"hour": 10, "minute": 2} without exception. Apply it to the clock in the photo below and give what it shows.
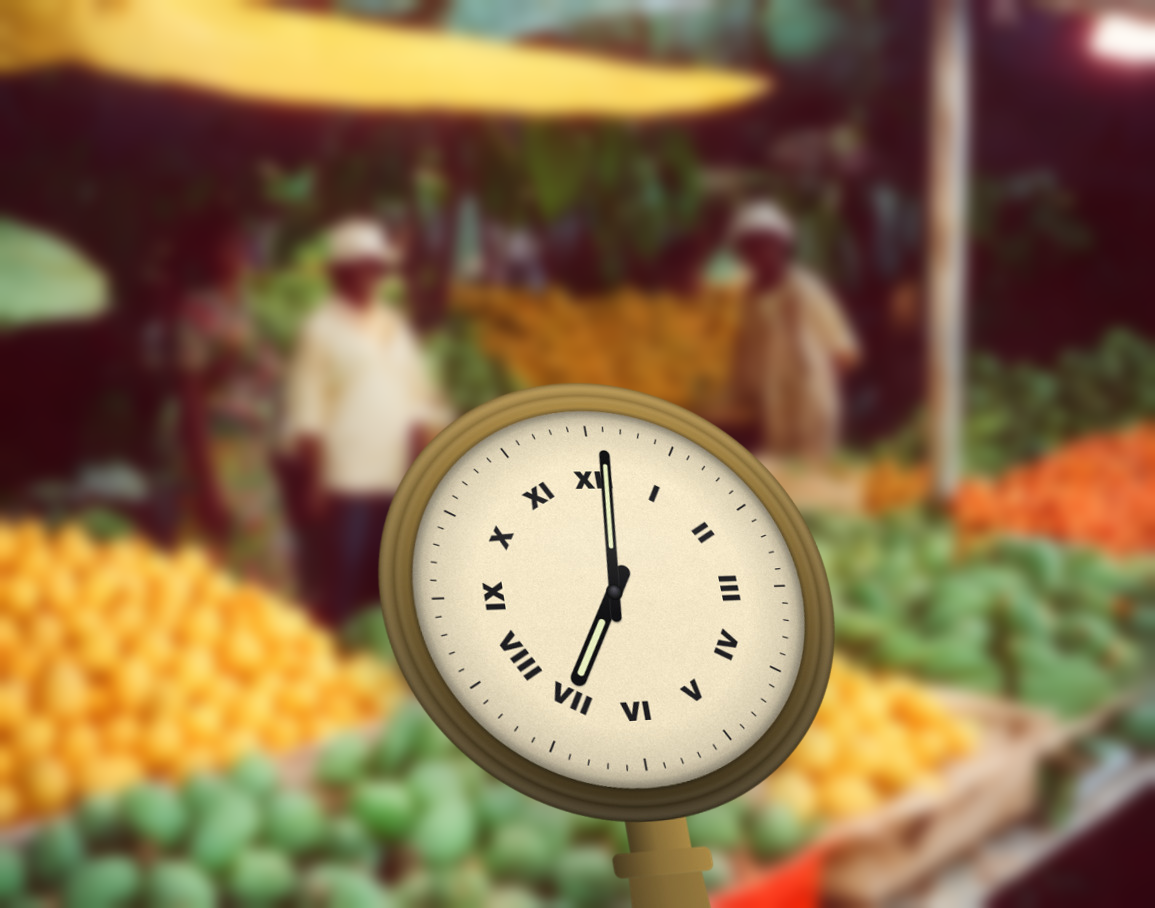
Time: {"hour": 7, "minute": 1}
